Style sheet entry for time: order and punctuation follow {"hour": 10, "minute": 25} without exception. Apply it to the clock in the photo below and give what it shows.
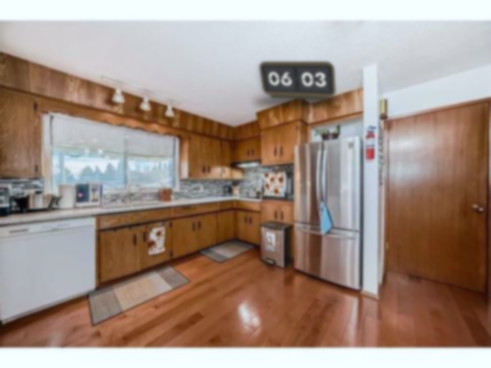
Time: {"hour": 6, "minute": 3}
